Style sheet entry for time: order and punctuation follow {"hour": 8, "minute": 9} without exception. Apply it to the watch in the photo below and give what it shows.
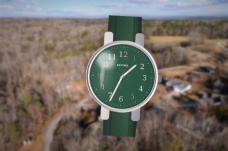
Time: {"hour": 1, "minute": 34}
